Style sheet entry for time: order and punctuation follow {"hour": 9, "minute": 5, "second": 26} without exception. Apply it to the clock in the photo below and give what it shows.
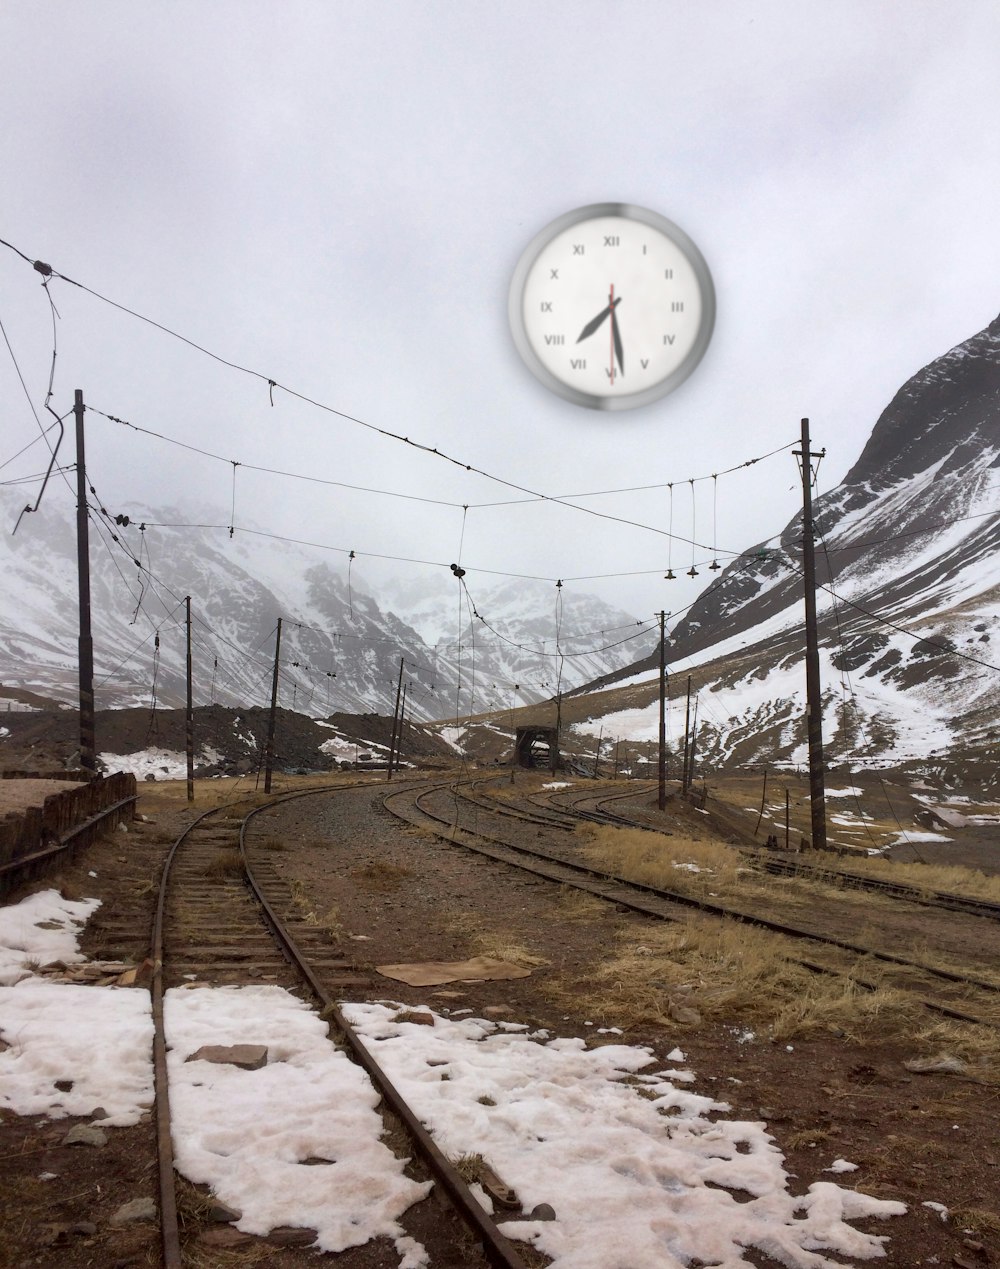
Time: {"hour": 7, "minute": 28, "second": 30}
